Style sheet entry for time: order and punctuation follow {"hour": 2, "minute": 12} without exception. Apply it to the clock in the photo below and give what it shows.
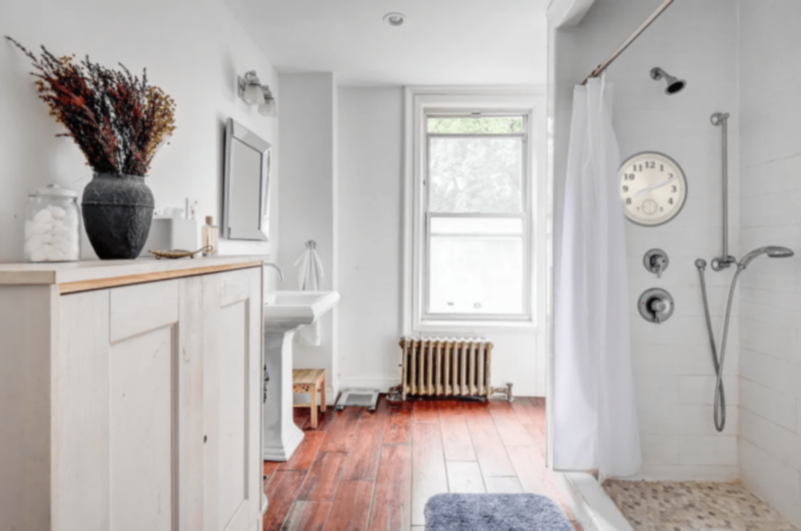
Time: {"hour": 8, "minute": 11}
